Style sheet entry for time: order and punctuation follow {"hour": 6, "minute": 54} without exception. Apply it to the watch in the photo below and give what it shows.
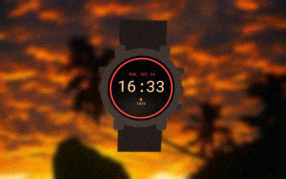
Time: {"hour": 16, "minute": 33}
